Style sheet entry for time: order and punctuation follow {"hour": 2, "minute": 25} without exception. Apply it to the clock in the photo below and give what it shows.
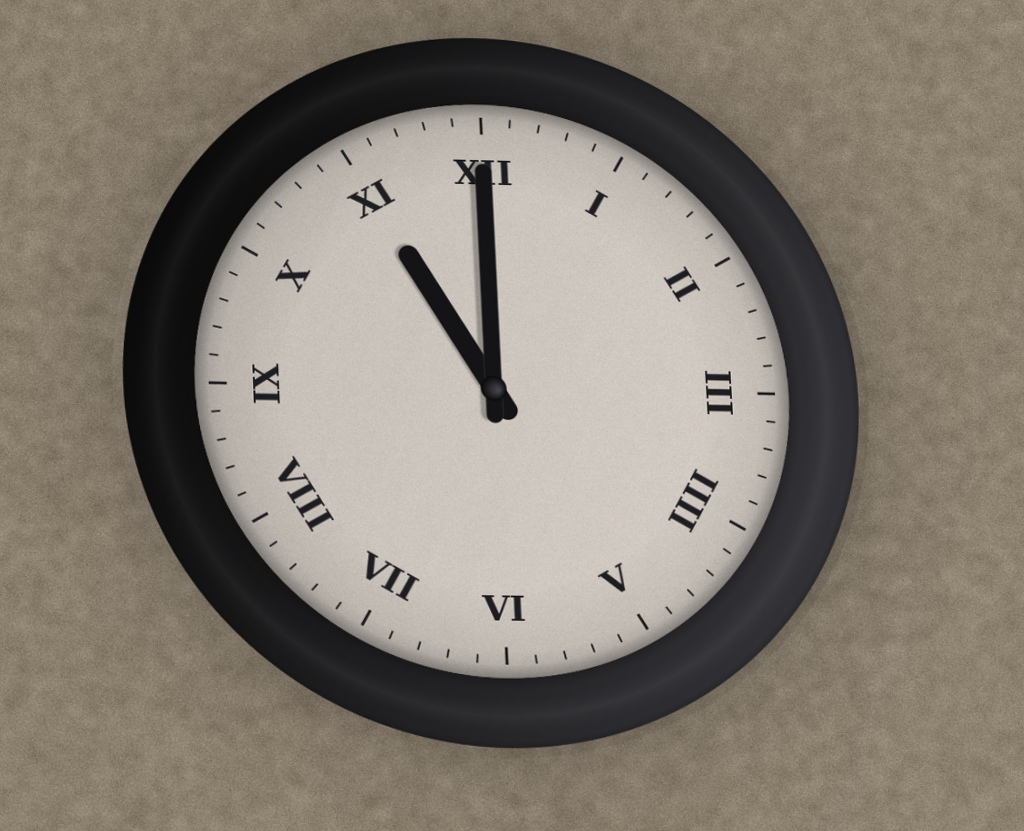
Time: {"hour": 11, "minute": 0}
